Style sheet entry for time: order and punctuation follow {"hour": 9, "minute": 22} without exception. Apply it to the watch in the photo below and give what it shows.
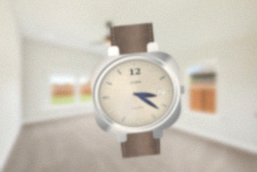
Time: {"hour": 3, "minute": 22}
